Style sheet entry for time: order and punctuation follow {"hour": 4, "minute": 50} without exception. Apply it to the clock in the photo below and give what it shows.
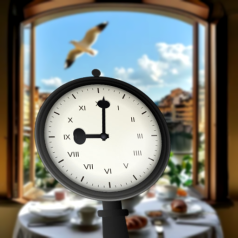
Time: {"hour": 9, "minute": 1}
